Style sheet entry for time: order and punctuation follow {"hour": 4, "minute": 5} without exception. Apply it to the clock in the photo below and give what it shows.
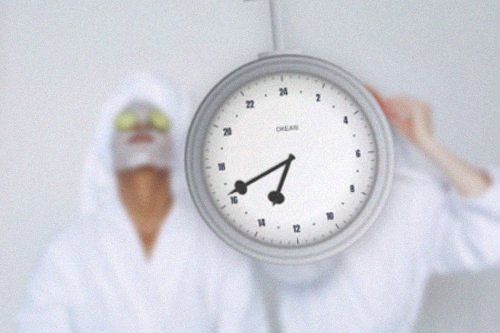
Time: {"hour": 13, "minute": 41}
